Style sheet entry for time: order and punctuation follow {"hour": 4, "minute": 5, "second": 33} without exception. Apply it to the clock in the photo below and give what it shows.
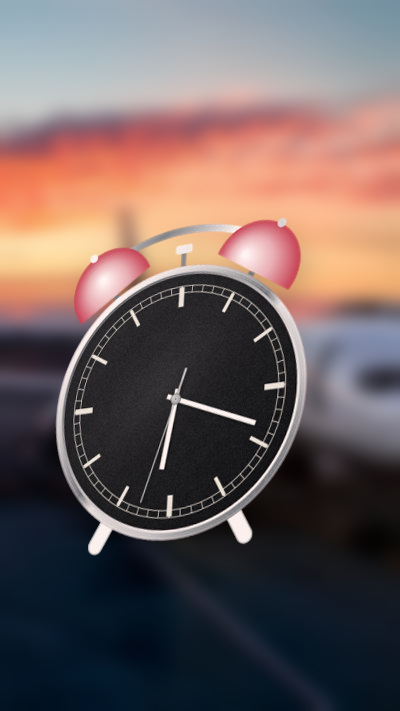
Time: {"hour": 6, "minute": 18, "second": 33}
